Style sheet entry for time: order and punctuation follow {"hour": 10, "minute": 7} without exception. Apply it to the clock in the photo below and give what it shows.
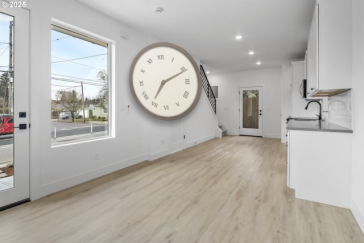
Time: {"hour": 7, "minute": 11}
